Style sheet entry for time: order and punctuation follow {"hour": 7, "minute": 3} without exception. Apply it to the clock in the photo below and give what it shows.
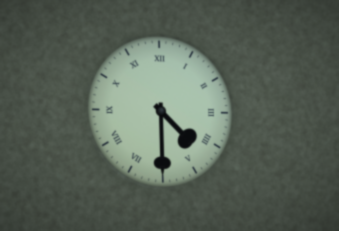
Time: {"hour": 4, "minute": 30}
